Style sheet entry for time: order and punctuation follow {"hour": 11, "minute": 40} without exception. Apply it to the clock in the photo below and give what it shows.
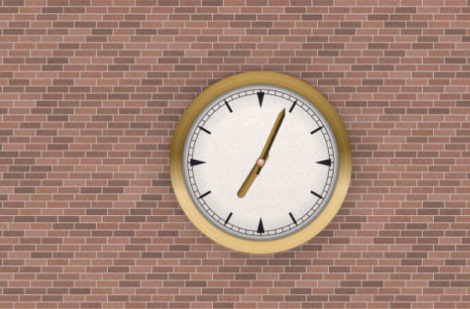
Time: {"hour": 7, "minute": 4}
